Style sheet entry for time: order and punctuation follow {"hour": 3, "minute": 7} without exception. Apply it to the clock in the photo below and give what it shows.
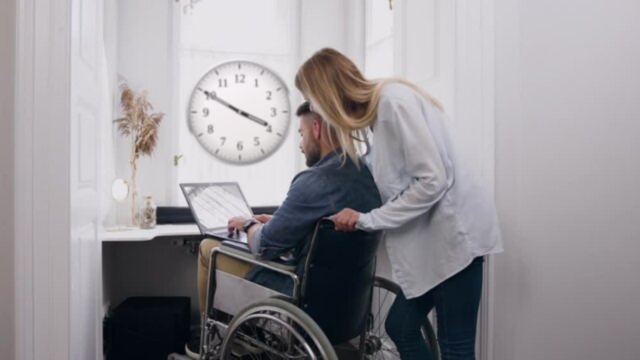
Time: {"hour": 3, "minute": 50}
